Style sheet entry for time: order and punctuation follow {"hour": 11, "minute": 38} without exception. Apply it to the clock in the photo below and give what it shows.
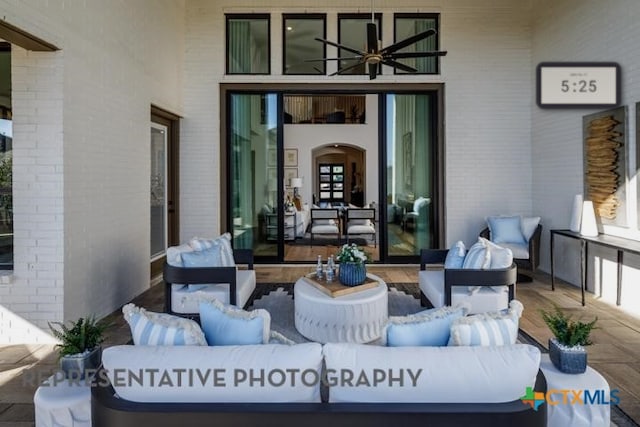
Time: {"hour": 5, "minute": 25}
